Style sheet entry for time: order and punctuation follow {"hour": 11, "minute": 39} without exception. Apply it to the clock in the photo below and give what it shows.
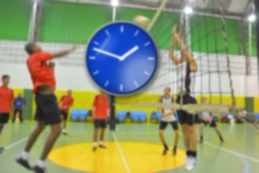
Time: {"hour": 1, "minute": 48}
